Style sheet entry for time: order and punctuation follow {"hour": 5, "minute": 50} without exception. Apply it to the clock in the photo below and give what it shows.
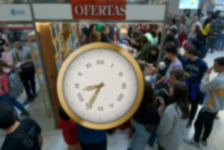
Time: {"hour": 8, "minute": 35}
